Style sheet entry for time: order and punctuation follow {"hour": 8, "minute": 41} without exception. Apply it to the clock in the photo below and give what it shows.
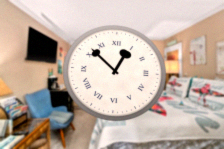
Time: {"hour": 12, "minute": 52}
